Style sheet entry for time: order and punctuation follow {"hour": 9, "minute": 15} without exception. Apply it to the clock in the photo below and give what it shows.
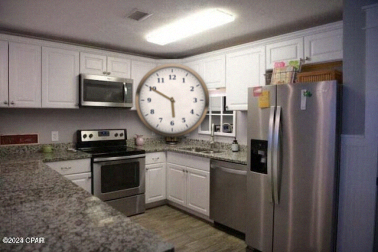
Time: {"hour": 5, "minute": 50}
